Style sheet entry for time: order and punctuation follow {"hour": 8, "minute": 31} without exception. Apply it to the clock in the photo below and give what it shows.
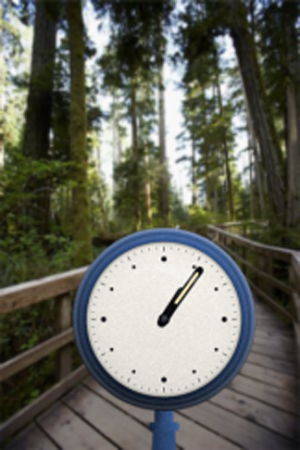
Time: {"hour": 1, "minute": 6}
